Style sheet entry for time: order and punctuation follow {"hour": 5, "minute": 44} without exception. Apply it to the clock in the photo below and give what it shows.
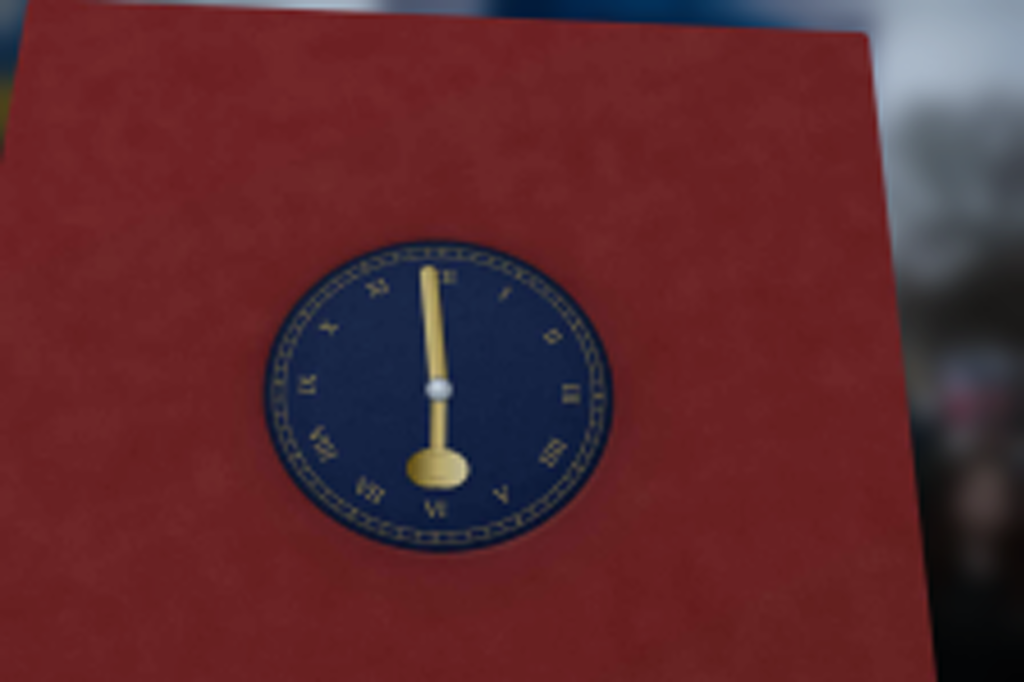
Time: {"hour": 5, "minute": 59}
